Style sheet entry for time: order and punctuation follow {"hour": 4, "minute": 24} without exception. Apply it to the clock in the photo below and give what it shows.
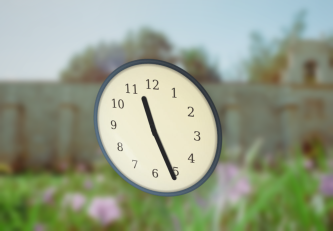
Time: {"hour": 11, "minute": 26}
